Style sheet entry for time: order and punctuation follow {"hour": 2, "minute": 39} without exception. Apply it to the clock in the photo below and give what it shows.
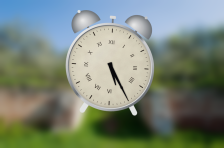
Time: {"hour": 5, "minute": 25}
